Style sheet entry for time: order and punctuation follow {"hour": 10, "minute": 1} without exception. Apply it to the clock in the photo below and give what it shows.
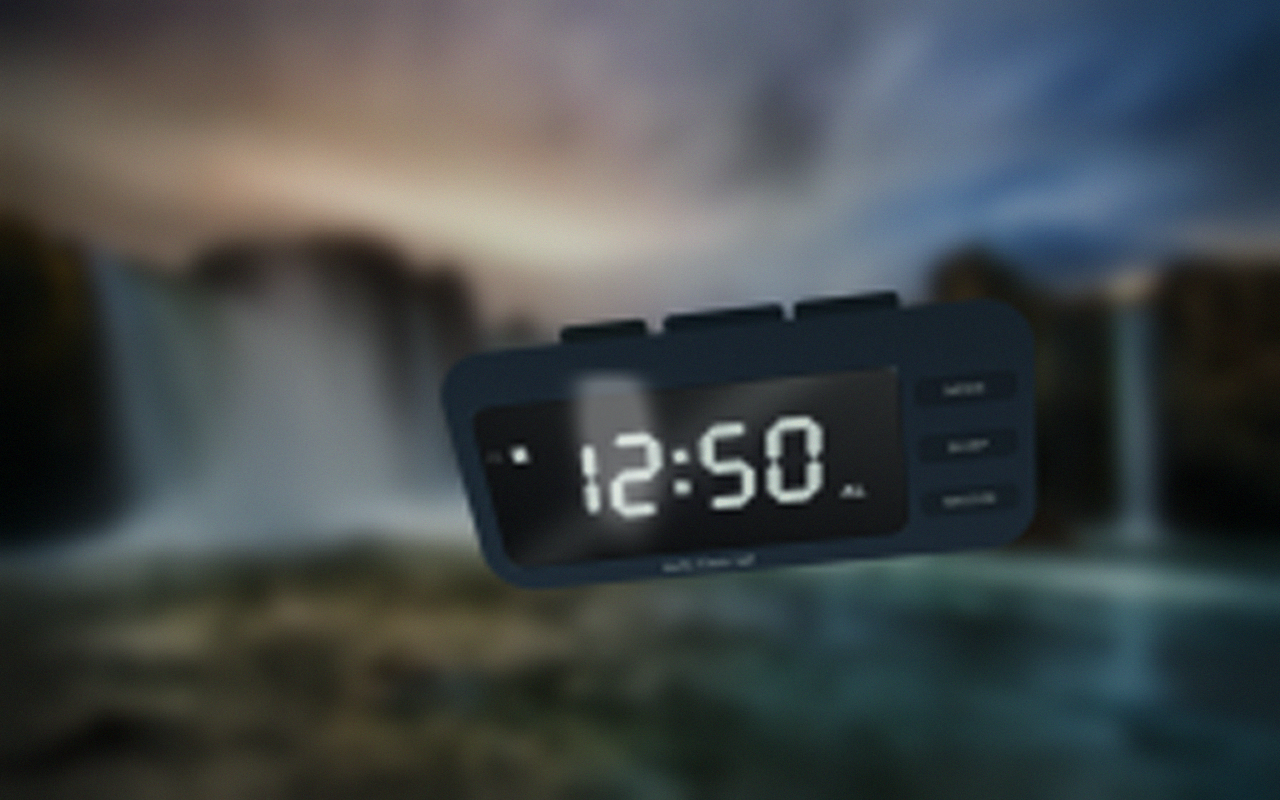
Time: {"hour": 12, "minute": 50}
